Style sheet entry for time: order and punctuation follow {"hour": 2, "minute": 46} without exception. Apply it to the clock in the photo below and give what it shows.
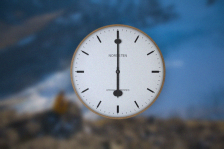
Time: {"hour": 6, "minute": 0}
